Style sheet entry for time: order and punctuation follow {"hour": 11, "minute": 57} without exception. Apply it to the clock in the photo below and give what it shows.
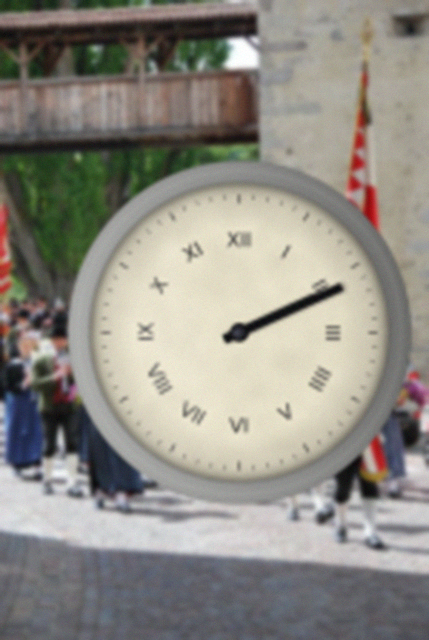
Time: {"hour": 2, "minute": 11}
